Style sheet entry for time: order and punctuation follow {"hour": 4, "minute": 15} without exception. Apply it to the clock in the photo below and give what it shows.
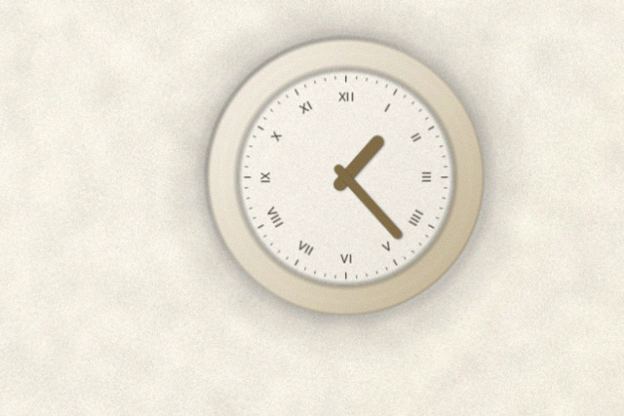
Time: {"hour": 1, "minute": 23}
